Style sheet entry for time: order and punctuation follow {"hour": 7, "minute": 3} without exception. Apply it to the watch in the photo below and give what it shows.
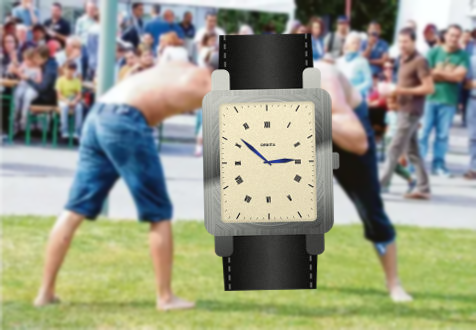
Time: {"hour": 2, "minute": 52}
